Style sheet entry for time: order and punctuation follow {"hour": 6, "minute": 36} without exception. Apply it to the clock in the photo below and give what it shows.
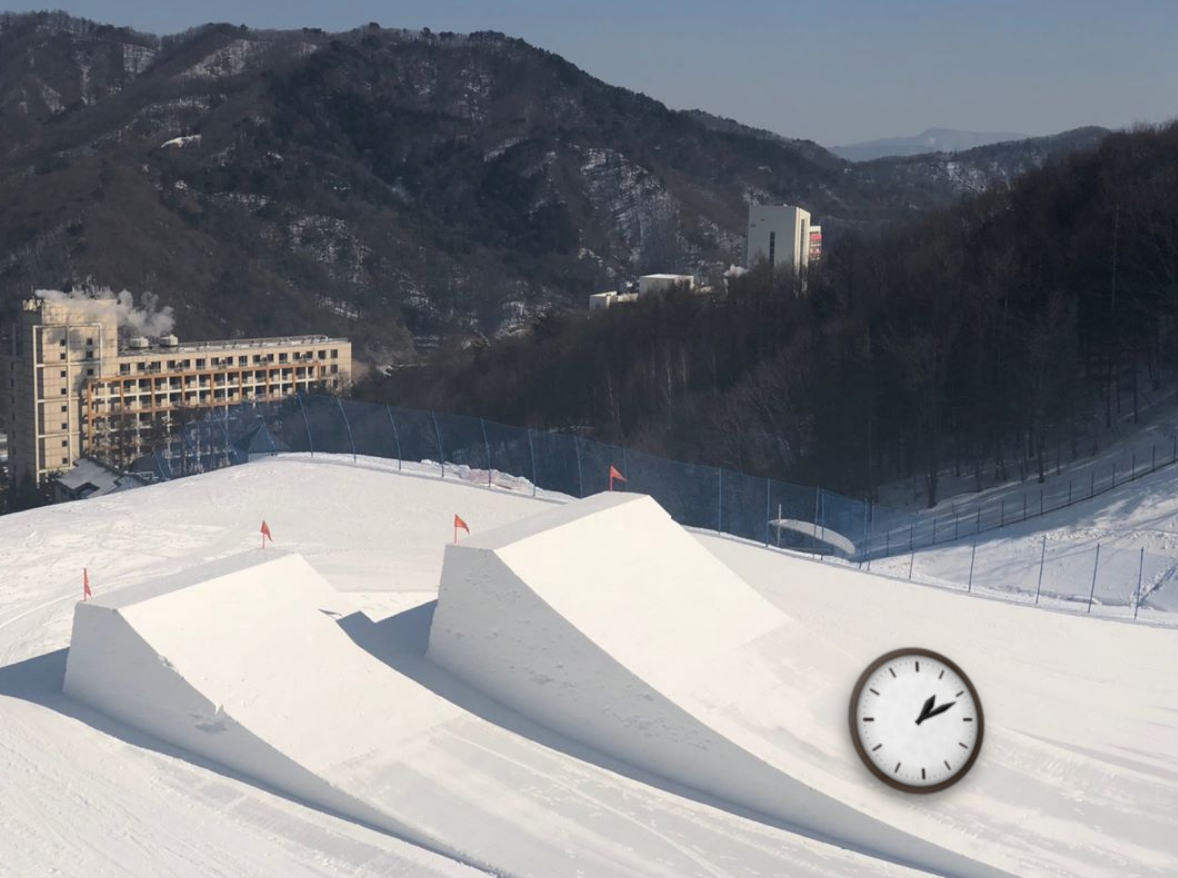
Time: {"hour": 1, "minute": 11}
